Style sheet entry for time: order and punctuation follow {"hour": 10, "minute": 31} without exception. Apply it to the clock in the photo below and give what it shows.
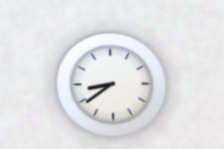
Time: {"hour": 8, "minute": 39}
